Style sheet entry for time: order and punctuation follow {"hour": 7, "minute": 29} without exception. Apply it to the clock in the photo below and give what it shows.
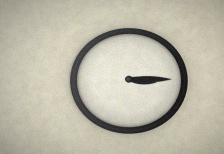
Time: {"hour": 3, "minute": 15}
